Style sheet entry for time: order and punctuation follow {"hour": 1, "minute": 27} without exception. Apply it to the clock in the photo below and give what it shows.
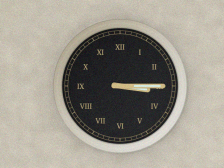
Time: {"hour": 3, "minute": 15}
